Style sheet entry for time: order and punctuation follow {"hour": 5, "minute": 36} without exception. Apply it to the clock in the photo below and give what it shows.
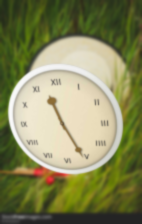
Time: {"hour": 11, "minute": 26}
